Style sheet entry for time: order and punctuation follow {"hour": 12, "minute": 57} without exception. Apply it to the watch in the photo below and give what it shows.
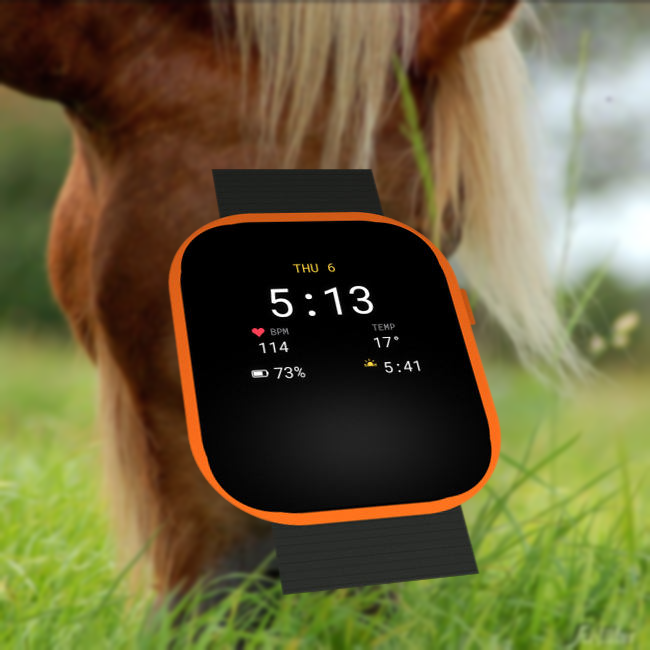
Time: {"hour": 5, "minute": 13}
